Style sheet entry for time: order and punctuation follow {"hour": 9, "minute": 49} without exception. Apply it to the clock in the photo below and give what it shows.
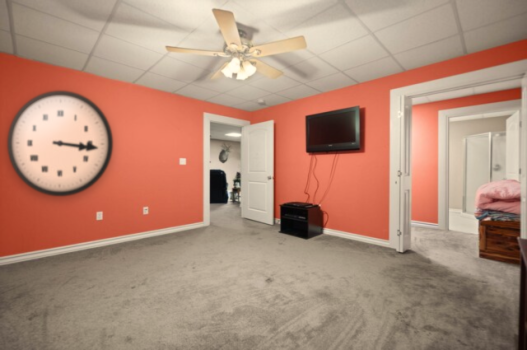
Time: {"hour": 3, "minute": 16}
